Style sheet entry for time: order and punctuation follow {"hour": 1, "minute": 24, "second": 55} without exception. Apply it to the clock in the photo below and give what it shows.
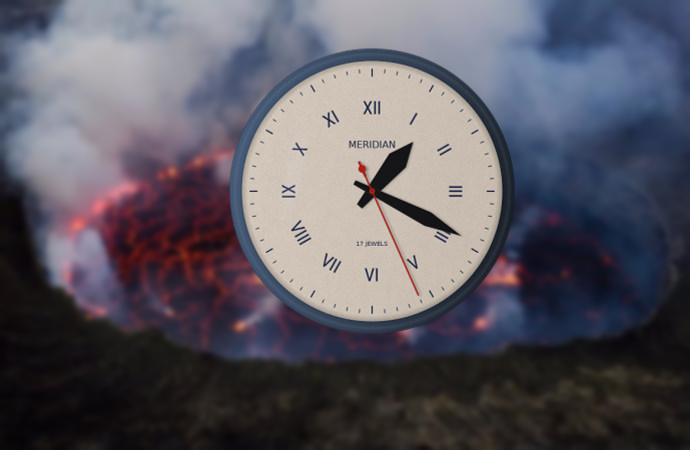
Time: {"hour": 1, "minute": 19, "second": 26}
